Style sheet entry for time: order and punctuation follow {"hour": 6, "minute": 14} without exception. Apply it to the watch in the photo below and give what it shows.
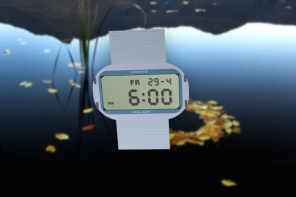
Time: {"hour": 6, "minute": 0}
